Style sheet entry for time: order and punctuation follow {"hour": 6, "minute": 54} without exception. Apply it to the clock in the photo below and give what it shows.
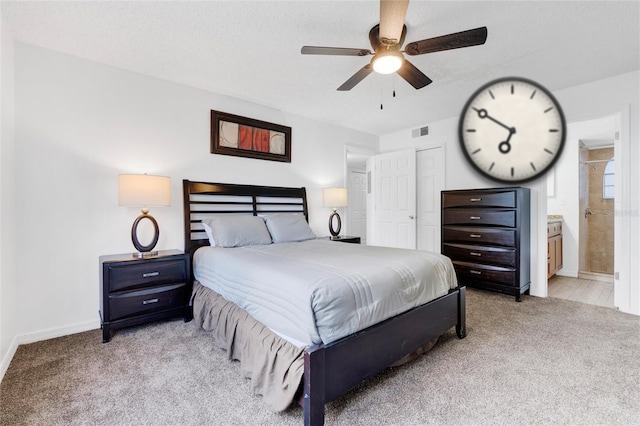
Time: {"hour": 6, "minute": 50}
